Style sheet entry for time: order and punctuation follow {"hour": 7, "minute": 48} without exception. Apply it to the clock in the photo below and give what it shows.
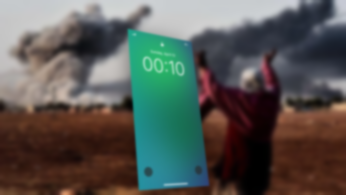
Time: {"hour": 0, "minute": 10}
